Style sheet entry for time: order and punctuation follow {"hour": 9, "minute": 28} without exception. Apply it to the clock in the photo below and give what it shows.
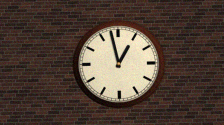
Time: {"hour": 12, "minute": 58}
